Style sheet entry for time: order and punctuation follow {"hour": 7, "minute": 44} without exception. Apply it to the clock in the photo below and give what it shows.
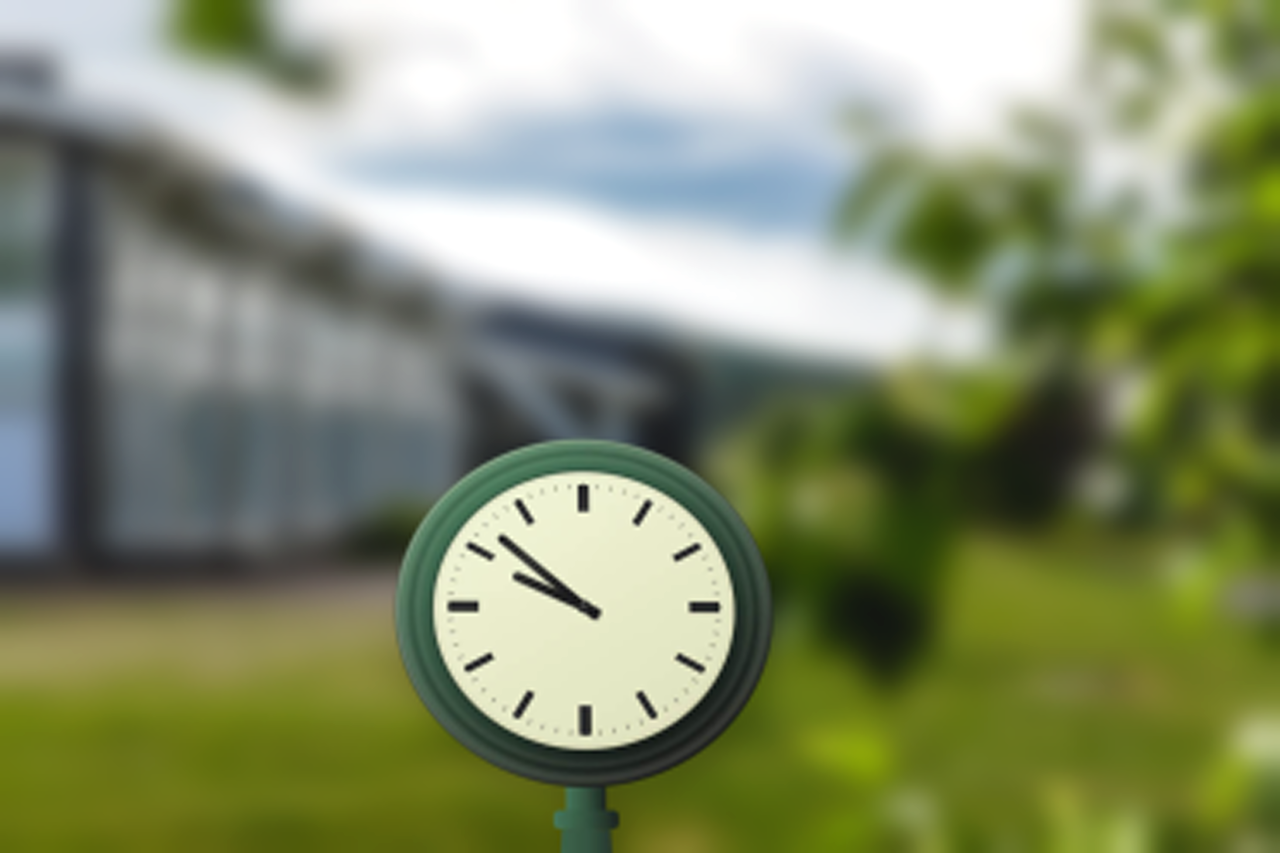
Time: {"hour": 9, "minute": 52}
